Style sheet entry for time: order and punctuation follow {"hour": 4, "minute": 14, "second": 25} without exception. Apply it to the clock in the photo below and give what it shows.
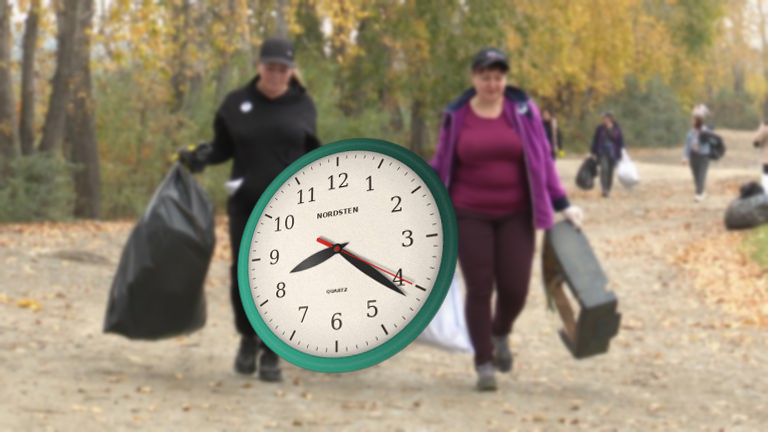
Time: {"hour": 8, "minute": 21, "second": 20}
